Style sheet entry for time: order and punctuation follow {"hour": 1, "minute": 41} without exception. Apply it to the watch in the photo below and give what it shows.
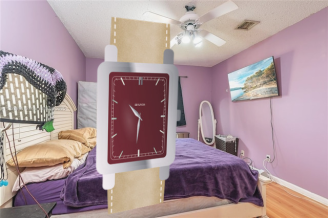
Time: {"hour": 10, "minute": 31}
